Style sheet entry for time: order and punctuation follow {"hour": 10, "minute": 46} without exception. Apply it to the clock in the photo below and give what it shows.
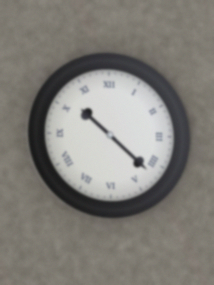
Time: {"hour": 10, "minute": 22}
